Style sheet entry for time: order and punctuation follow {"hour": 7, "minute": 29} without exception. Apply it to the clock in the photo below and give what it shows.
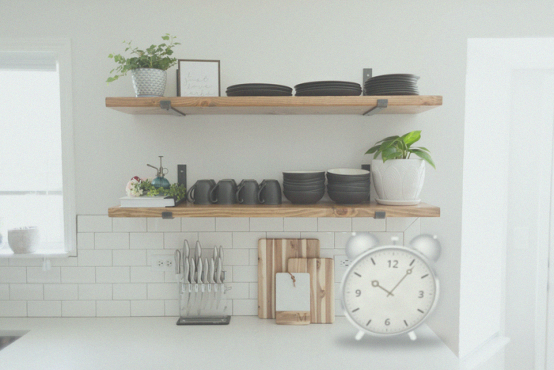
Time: {"hour": 10, "minute": 6}
